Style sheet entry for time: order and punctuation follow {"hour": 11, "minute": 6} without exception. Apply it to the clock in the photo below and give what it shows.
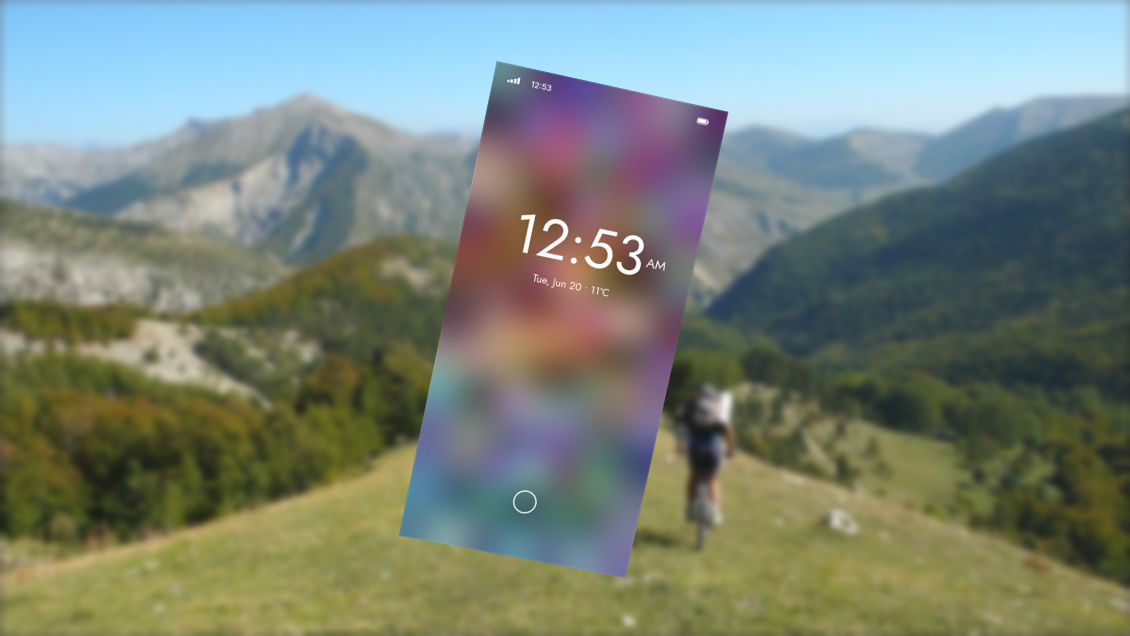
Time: {"hour": 12, "minute": 53}
